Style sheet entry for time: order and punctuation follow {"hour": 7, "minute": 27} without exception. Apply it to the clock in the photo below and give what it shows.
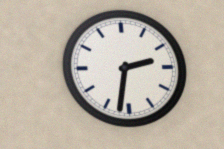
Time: {"hour": 2, "minute": 32}
